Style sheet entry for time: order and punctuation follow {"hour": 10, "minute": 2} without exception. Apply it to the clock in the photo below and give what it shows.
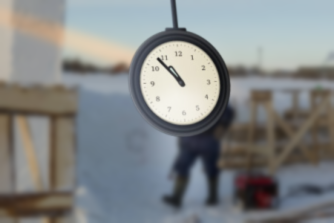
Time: {"hour": 10, "minute": 53}
